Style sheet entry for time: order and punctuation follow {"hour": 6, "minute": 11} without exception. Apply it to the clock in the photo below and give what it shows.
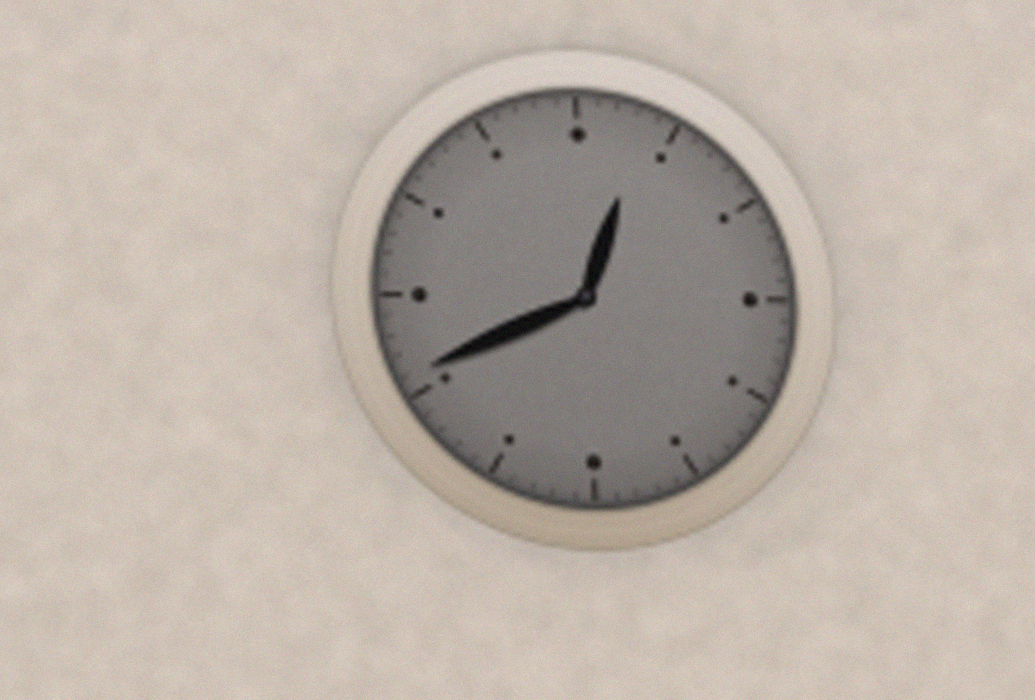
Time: {"hour": 12, "minute": 41}
